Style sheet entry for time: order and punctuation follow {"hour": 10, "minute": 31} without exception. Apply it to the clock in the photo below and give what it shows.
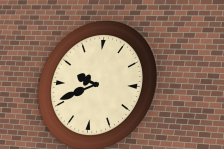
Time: {"hour": 9, "minute": 41}
